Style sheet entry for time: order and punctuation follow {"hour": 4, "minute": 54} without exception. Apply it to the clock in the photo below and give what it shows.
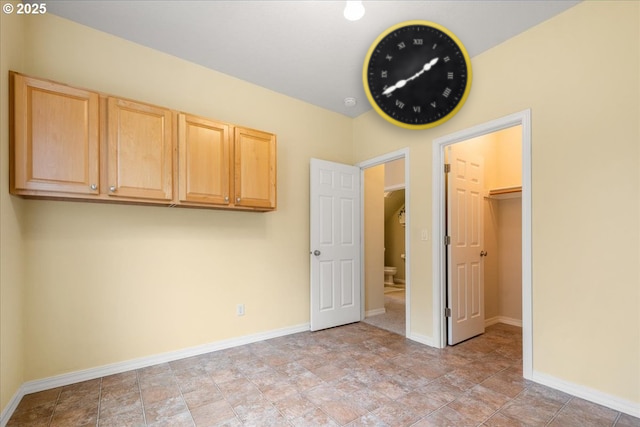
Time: {"hour": 1, "minute": 40}
